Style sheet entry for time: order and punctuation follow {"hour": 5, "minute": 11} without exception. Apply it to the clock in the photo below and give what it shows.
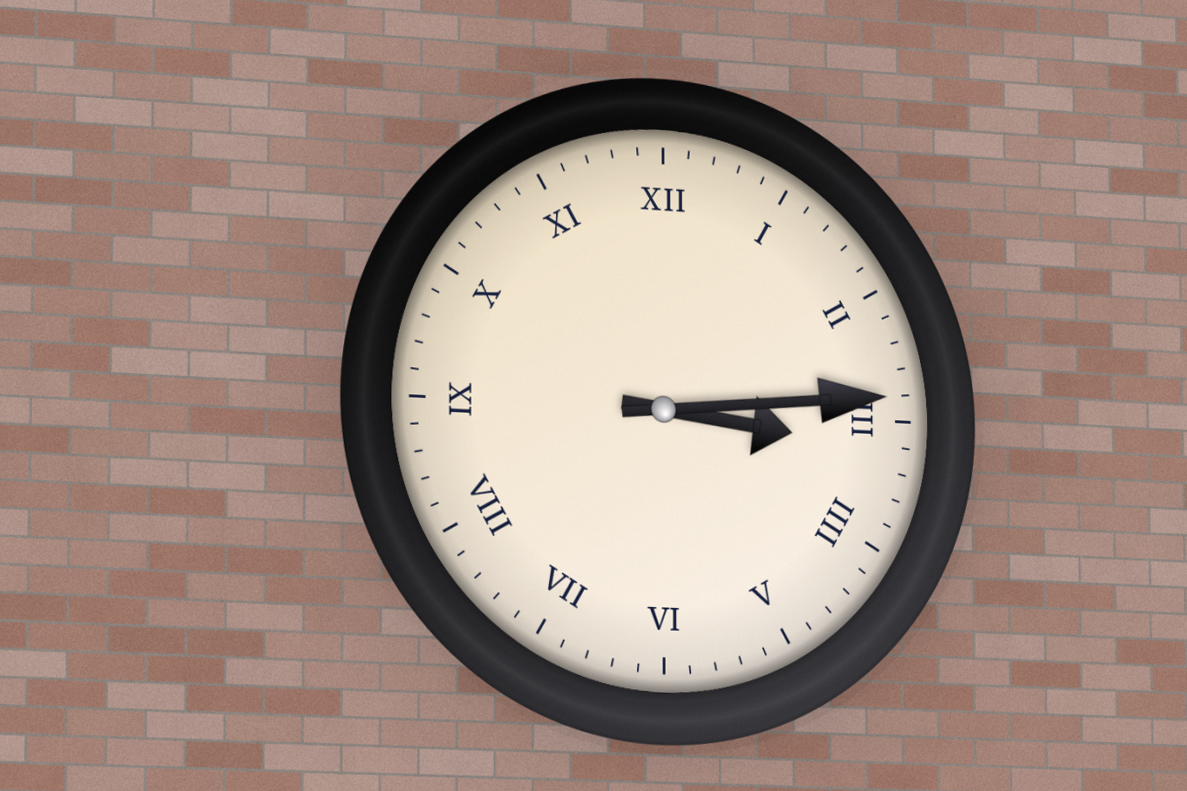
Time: {"hour": 3, "minute": 14}
